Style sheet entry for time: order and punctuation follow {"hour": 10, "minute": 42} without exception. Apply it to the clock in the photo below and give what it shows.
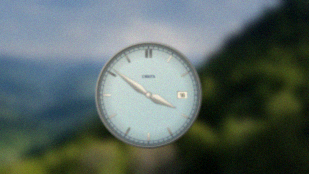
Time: {"hour": 3, "minute": 51}
